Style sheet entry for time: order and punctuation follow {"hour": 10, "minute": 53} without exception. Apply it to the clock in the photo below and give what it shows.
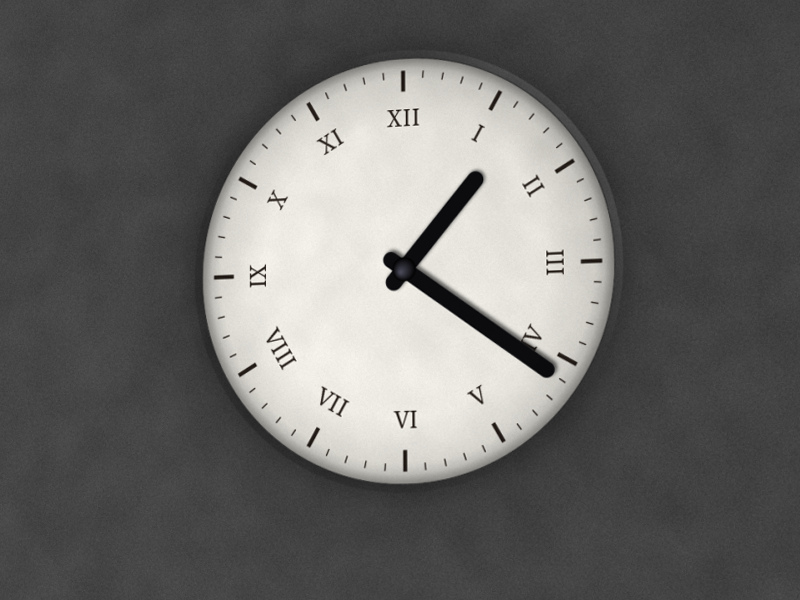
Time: {"hour": 1, "minute": 21}
